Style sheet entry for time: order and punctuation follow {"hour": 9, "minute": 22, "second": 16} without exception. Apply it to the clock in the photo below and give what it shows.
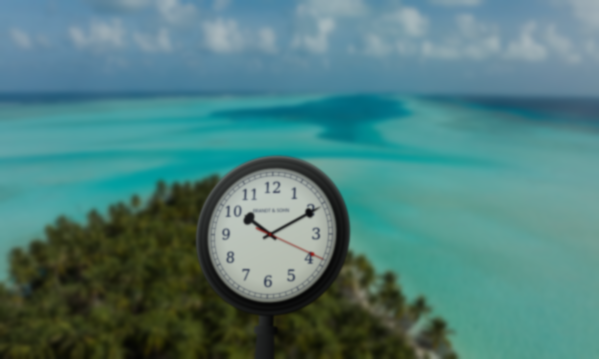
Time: {"hour": 10, "minute": 10, "second": 19}
